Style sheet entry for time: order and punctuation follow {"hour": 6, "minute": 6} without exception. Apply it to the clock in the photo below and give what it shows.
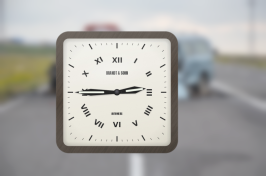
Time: {"hour": 2, "minute": 45}
